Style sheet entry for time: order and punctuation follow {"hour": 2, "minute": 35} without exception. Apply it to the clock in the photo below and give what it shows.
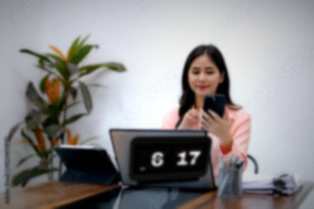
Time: {"hour": 6, "minute": 17}
